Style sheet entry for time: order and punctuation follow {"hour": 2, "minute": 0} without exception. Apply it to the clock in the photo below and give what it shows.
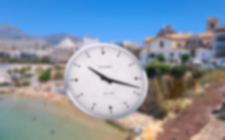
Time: {"hour": 10, "minute": 18}
